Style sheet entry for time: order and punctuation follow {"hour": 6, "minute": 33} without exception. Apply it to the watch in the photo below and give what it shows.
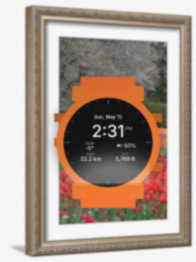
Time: {"hour": 2, "minute": 31}
